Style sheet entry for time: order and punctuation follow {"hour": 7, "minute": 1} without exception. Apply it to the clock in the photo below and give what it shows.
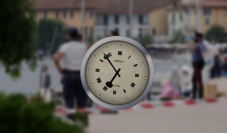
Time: {"hour": 6, "minute": 53}
